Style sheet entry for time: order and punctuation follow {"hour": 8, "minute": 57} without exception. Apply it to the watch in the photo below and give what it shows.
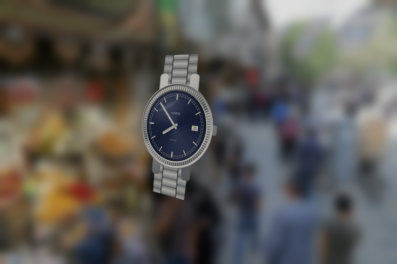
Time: {"hour": 7, "minute": 53}
